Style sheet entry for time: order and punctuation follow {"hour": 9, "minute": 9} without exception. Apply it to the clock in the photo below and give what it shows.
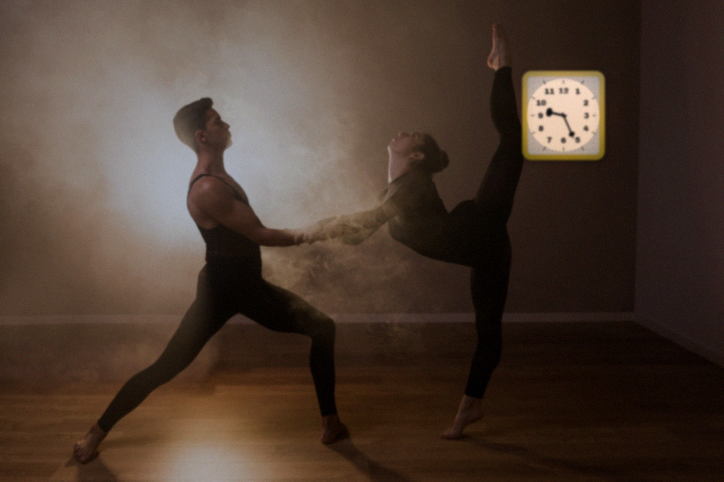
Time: {"hour": 9, "minute": 26}
